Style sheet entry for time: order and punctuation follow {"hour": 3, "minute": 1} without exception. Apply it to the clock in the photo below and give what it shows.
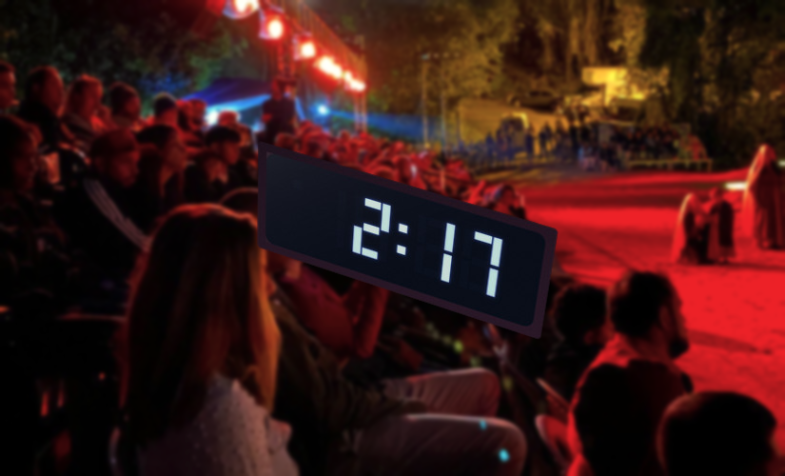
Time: {"hour": 2, "minute": 17}
